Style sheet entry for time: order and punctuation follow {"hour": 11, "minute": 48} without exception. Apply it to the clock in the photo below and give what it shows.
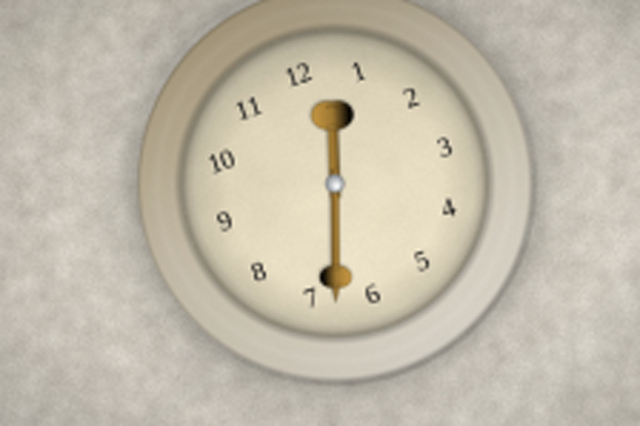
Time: {"hour": 12, "minute": 33}
